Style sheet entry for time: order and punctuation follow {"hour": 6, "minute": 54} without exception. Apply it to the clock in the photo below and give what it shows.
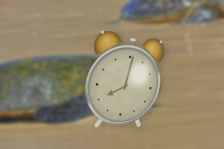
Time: {"hour": 8, "minute": 1}
